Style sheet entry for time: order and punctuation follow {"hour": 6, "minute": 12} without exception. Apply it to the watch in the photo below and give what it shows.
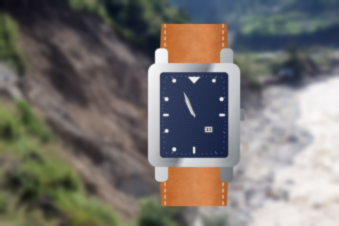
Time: {"hour": 10, "minute": 56}
